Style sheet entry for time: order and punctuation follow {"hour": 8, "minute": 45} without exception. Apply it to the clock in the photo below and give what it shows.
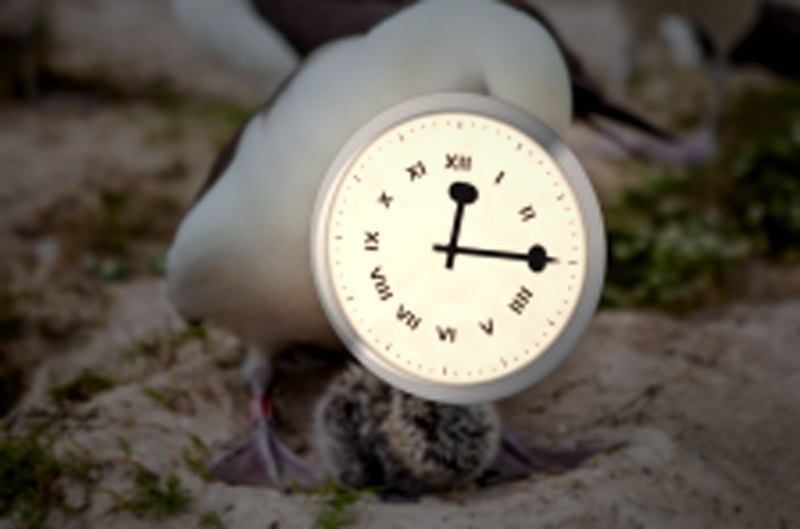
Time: {"hour": 12, "minute": 15}
